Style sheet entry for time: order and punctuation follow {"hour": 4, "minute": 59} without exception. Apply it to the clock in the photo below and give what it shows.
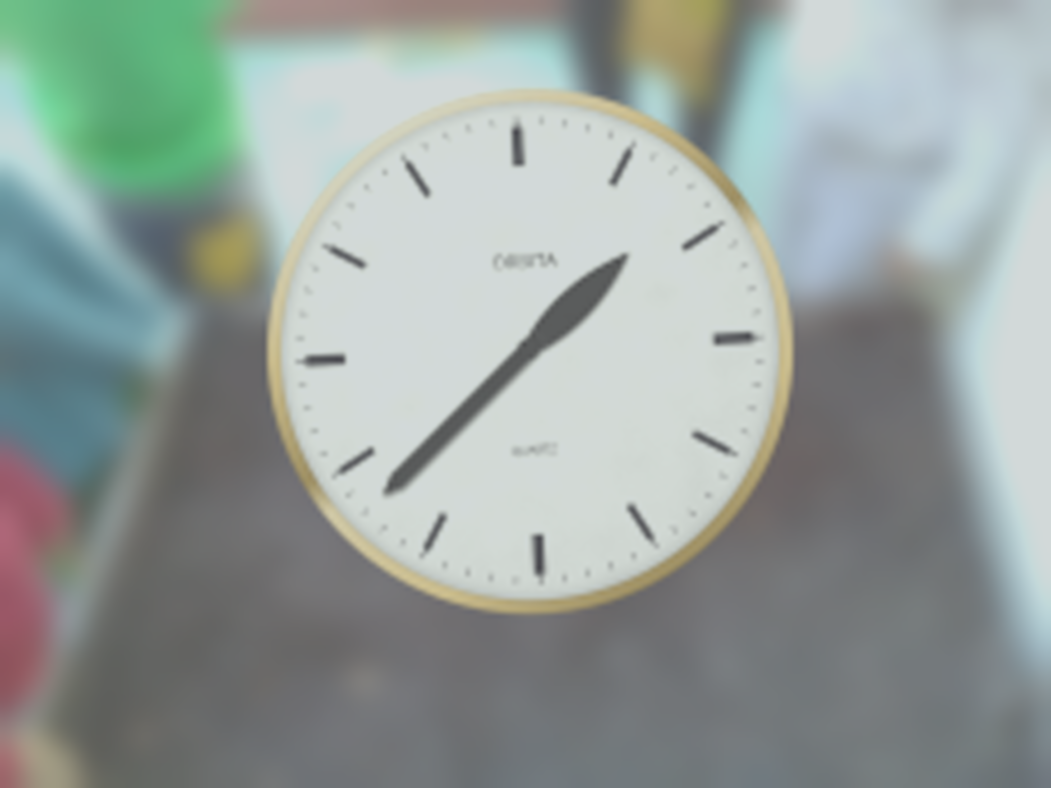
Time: {"hour": 1, "minute": 38}
